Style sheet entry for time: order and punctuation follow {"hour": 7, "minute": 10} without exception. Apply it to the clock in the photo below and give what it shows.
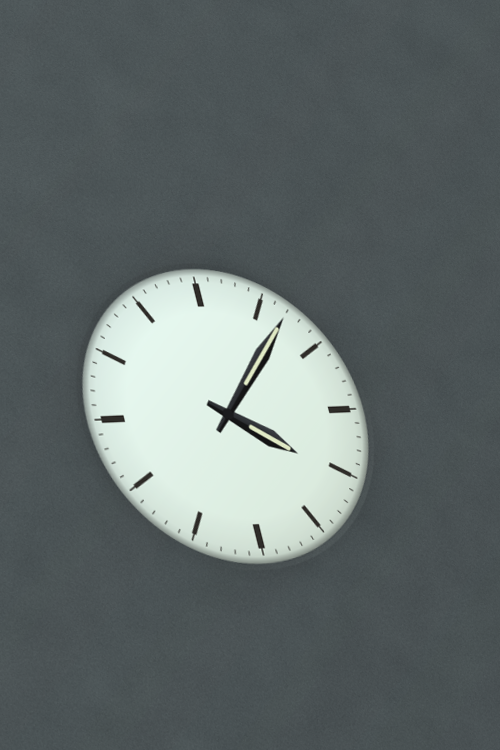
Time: {"hour": 4, "minute": 7}
